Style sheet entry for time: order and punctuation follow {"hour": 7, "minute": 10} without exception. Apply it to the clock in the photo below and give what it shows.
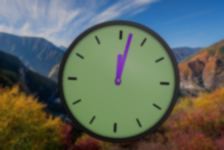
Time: {"hour": 12, "minute": 2}
